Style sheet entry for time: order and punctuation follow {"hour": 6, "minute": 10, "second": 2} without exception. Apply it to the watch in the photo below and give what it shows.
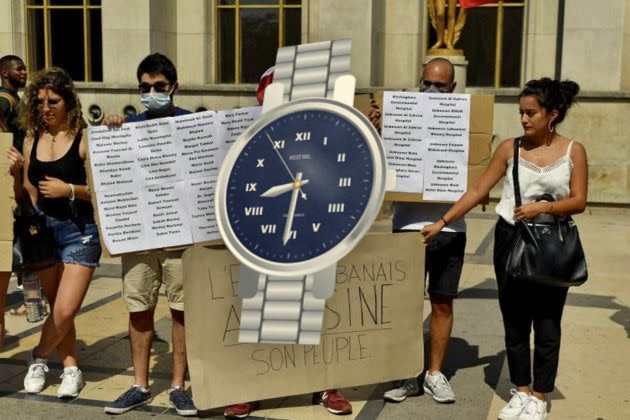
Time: {"hour": 8, "minute": 30, "second": 54}
